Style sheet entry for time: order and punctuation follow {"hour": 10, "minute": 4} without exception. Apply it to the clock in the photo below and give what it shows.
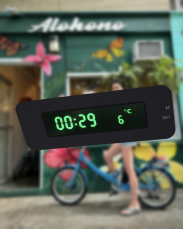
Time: {"hour": 0, "minute": 29}
